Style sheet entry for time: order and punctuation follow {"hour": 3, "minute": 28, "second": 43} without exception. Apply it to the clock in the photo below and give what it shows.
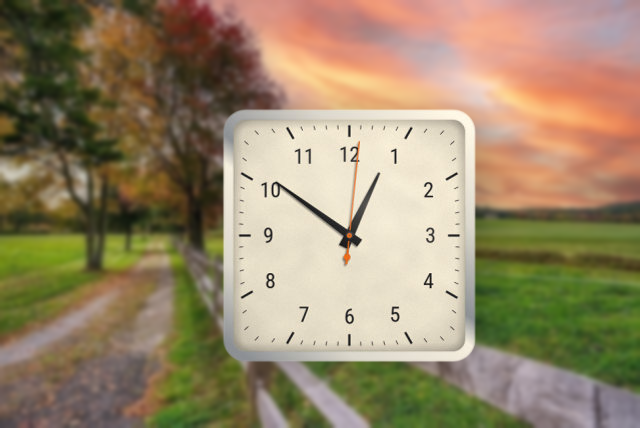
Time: {"hour": 12, "minute": 51, "second": 1}
